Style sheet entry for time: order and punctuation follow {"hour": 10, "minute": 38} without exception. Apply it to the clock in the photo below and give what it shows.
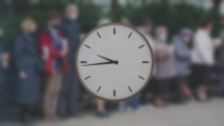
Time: {"hour": 9, "minute": 44}
